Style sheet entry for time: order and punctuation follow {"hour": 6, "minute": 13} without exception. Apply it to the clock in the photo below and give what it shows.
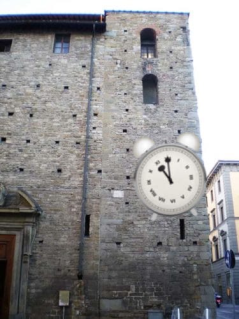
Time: {"hour": 11, "minute": 0}
